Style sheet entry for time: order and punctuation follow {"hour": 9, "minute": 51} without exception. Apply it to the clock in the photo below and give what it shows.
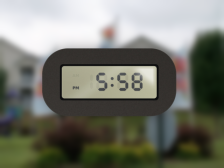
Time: {"hour": 5, "minute": 58}
